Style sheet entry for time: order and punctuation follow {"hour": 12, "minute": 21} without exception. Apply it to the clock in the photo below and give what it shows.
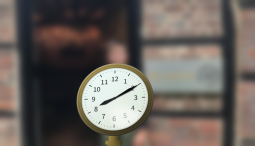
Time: {"hour": 8, "minute": 10}
